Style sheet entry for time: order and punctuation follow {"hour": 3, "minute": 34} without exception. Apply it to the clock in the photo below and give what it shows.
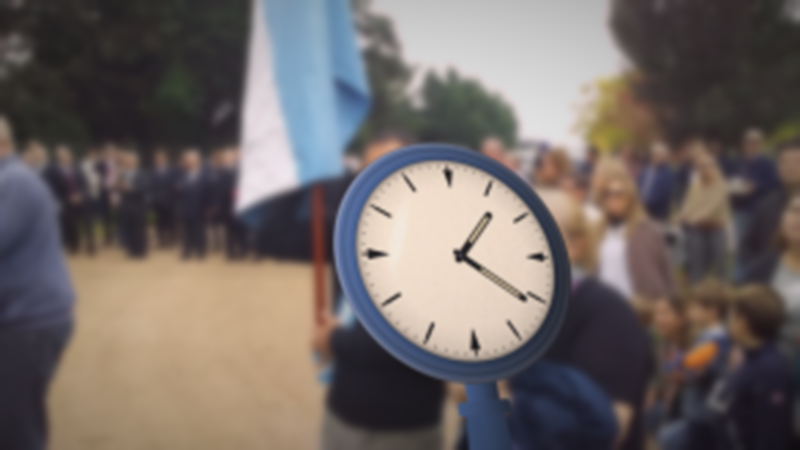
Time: {"hour": 1, "minute": 21}
